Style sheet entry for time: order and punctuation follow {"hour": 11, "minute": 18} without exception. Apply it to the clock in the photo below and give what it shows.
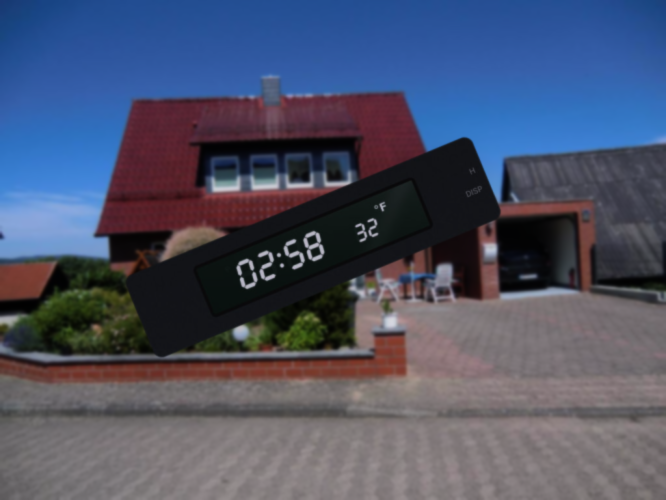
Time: {"hour": 2, "minute": 58}
